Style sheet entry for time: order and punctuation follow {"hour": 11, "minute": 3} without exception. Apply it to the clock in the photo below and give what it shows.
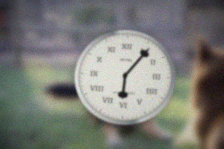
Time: {"hour": 6, "minute": 6}
